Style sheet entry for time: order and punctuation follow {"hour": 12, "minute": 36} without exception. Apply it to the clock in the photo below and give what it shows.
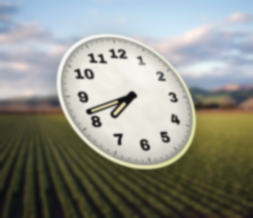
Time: {"hour": 7, "minute": 42}
